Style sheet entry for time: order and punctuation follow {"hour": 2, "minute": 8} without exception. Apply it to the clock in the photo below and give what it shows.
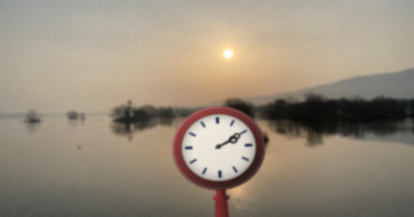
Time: {"hour": 2, "minute": 10}
